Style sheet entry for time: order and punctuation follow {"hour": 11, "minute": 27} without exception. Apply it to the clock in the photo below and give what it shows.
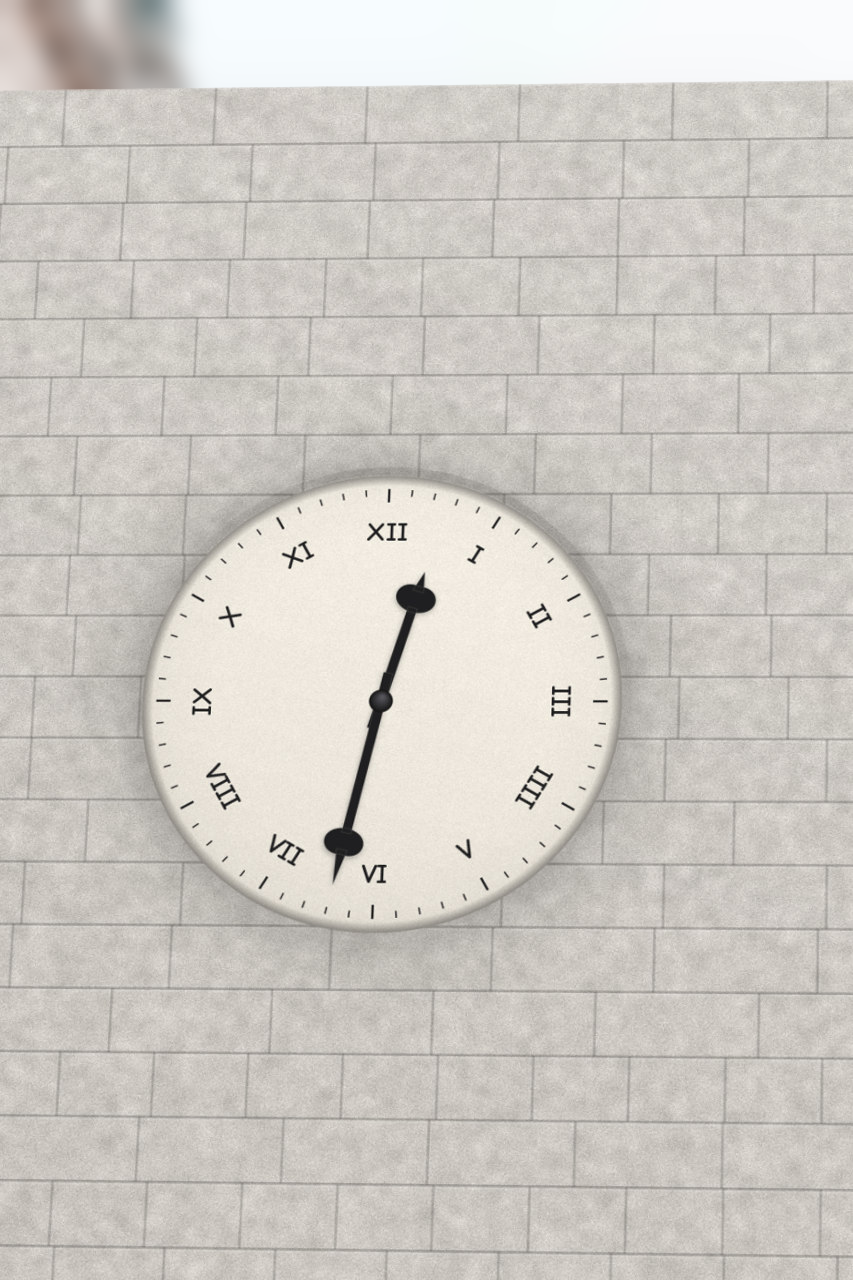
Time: {"hour": 12, "minute": 32}
